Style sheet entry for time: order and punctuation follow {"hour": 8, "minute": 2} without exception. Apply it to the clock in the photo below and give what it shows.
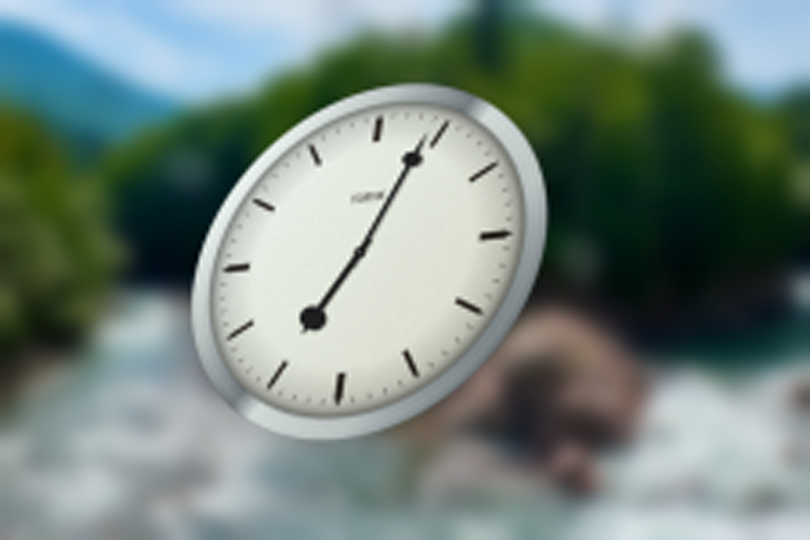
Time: {"hour": 7, "minute": 4}
